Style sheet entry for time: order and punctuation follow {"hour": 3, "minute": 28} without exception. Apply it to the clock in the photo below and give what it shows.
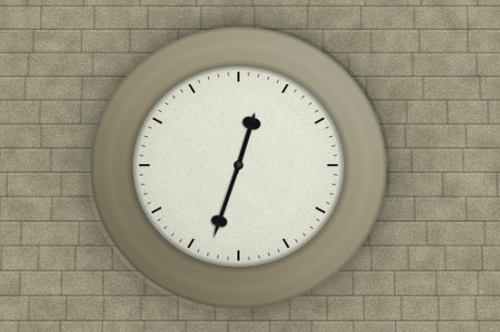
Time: {"hour": 12, "minute": 33}
